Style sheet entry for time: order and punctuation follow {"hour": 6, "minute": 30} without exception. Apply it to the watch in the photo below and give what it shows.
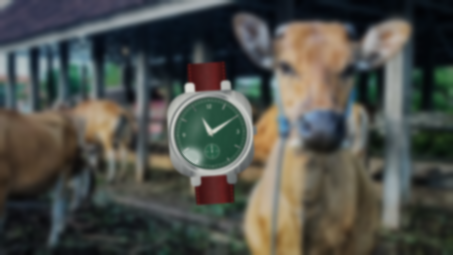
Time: {"hour": 11, "minute": 10}
